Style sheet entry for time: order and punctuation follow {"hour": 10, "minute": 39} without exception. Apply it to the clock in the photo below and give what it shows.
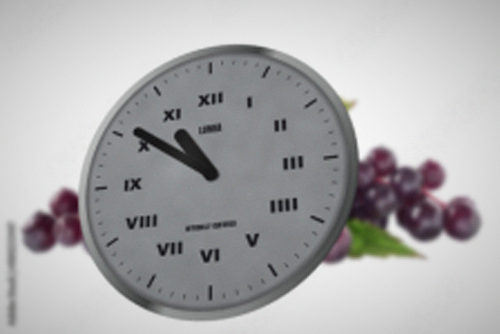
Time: {"hour": 10, "minute": 51}
